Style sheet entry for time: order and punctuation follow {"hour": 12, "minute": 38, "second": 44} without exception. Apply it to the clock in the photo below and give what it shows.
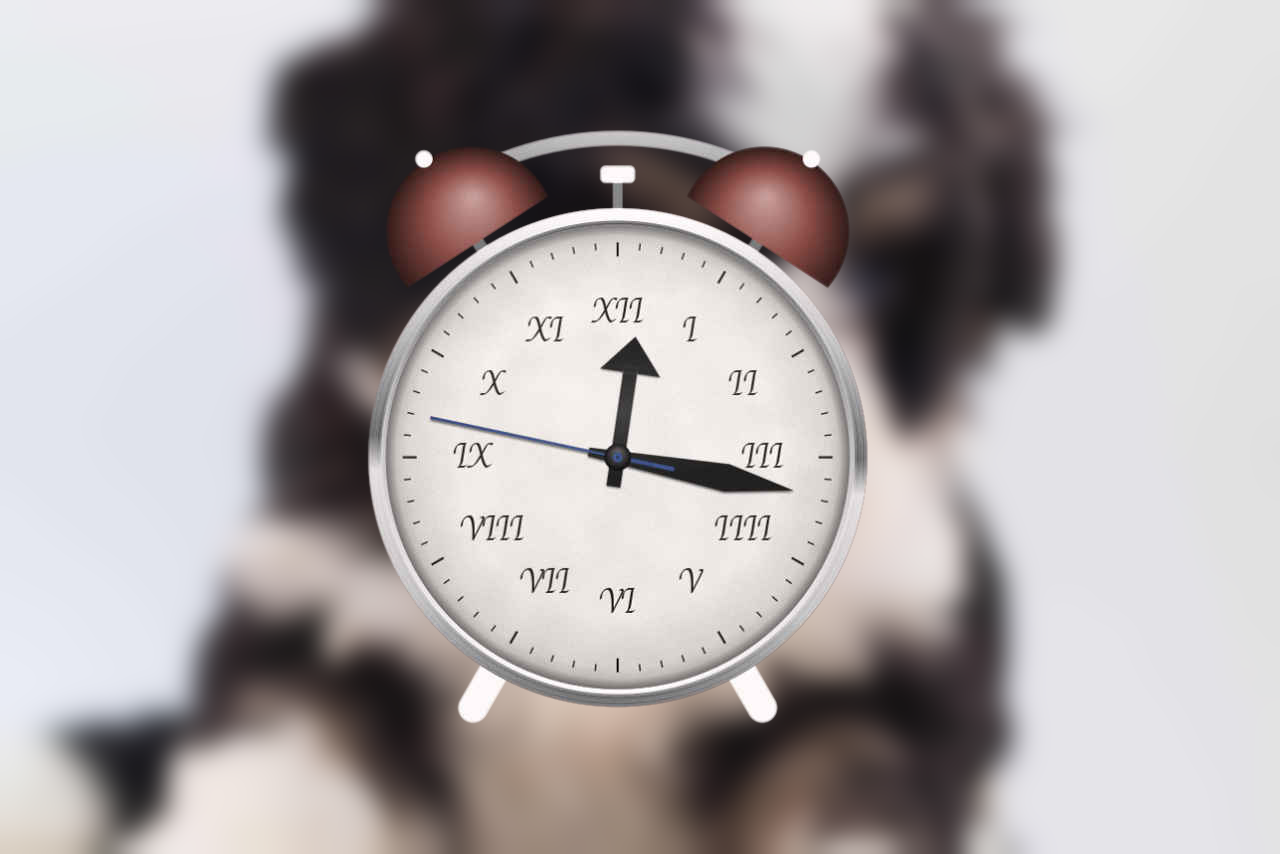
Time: {"hour": 12, "minute": 16, "second": 47}
